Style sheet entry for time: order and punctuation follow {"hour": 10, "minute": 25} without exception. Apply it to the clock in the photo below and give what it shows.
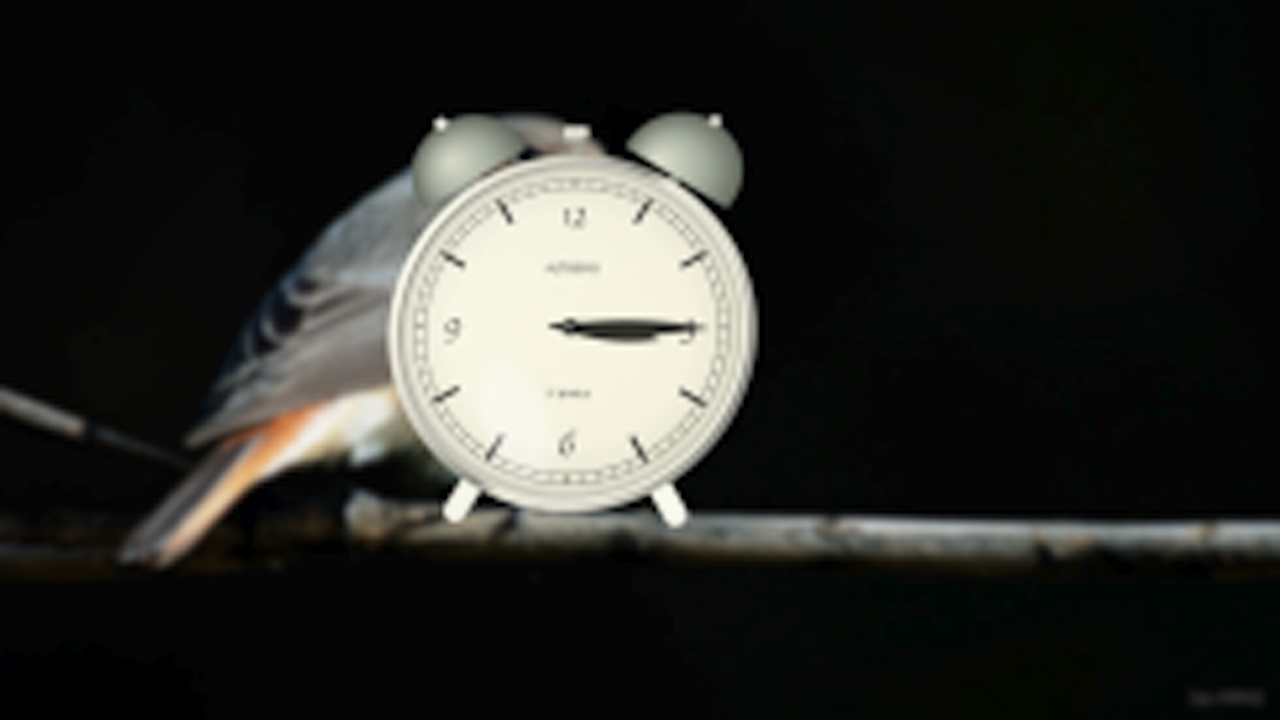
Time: {"hour": 3, "minute": 15}
